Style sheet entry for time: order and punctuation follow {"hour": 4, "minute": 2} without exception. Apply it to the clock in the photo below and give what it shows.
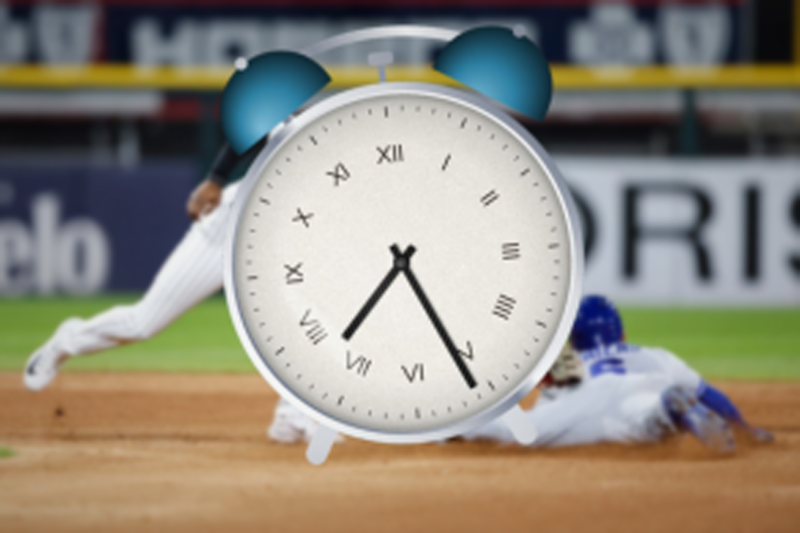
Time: {"hour": 7, "minute": 26}
